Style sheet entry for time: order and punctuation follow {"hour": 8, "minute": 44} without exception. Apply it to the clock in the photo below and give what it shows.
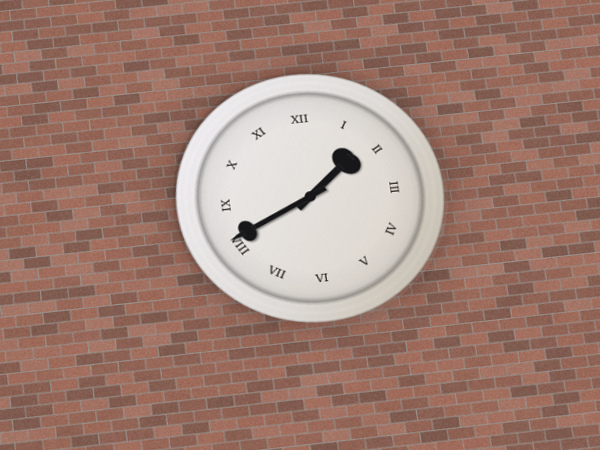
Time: {"hour": 1, "minute": 41}
